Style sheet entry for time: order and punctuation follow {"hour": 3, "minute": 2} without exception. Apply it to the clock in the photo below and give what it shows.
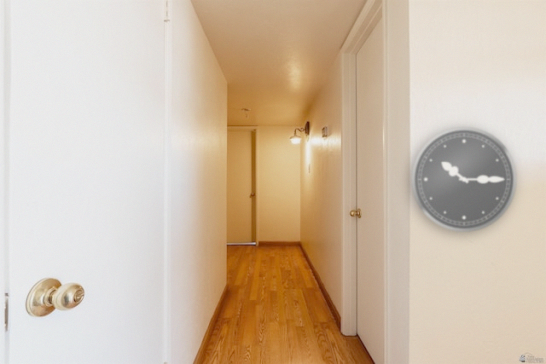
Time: {"hour": 10, "minute": 15}
